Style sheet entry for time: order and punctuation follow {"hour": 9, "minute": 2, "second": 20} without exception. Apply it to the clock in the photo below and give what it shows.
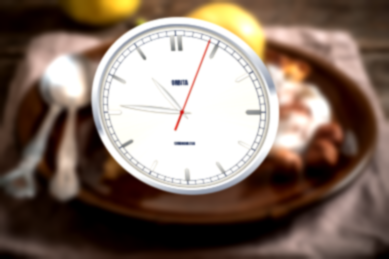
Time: {"hour": 10, "minute": 46, "second": 4}
